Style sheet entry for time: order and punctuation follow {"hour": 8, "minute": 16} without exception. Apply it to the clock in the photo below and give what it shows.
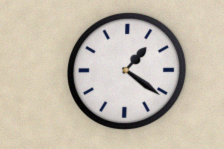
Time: {"hour": 1, "minute": 21}
